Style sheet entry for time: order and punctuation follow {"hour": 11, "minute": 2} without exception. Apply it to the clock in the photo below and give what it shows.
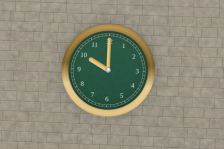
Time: {"hour": 10, "minute": 0}
